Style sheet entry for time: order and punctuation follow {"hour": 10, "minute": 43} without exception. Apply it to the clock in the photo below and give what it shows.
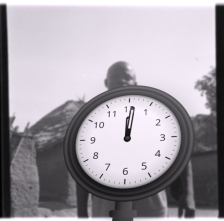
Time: {"hour": 12, "minute": 1}
